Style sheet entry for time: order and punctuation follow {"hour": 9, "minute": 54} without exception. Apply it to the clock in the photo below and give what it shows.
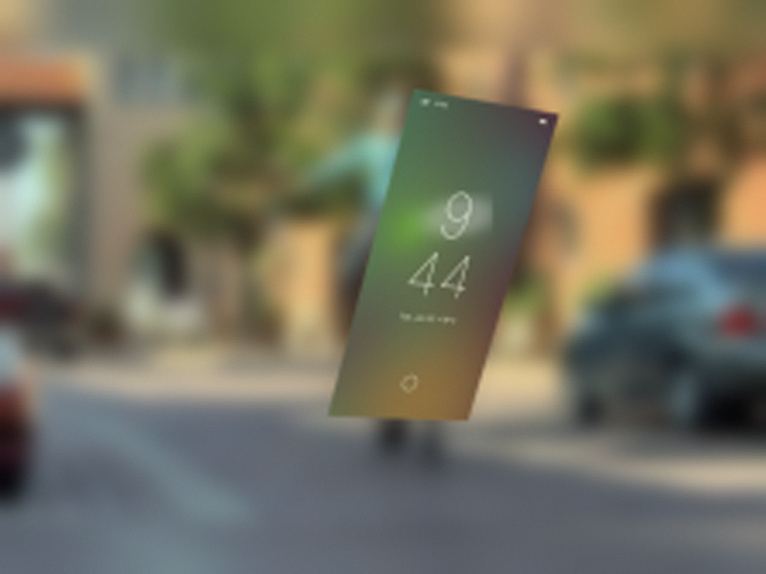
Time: {"hour": 9, "minute": 44}
